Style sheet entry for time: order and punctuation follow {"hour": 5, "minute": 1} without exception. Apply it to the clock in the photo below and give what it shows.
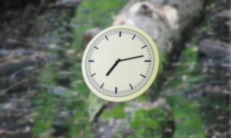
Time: {"hour": 7, "minute": 13}
